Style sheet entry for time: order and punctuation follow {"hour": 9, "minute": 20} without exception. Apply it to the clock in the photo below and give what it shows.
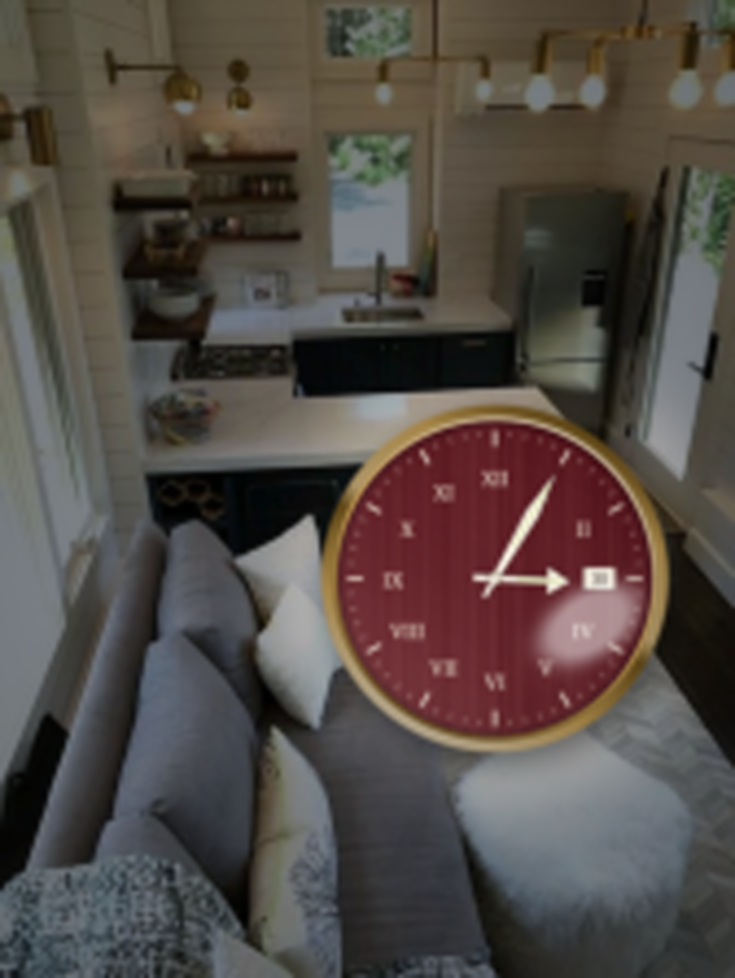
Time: {"hour": 3, "minute": 5}
